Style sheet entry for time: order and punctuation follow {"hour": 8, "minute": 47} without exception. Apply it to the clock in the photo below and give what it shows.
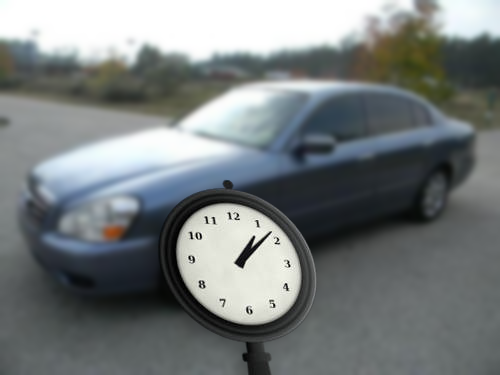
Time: {"hour": 1, "minute": 8}
